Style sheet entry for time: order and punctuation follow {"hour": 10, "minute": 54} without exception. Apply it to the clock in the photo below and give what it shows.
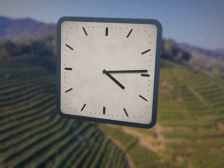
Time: {"hour": 4, "minute": 14}
